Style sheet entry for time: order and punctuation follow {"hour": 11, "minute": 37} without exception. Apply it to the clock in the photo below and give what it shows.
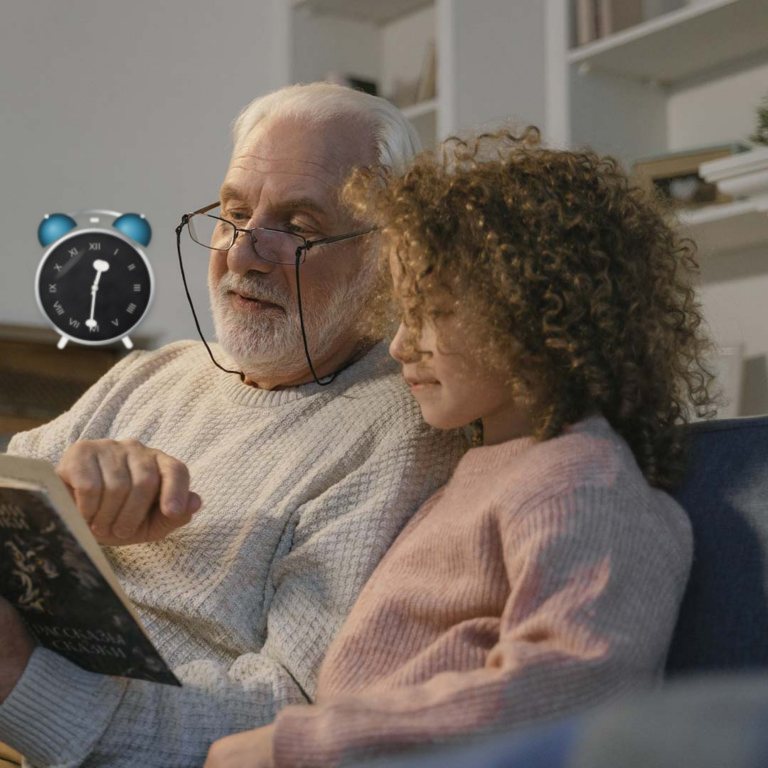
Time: {"hour": 12, "minute": 31}
